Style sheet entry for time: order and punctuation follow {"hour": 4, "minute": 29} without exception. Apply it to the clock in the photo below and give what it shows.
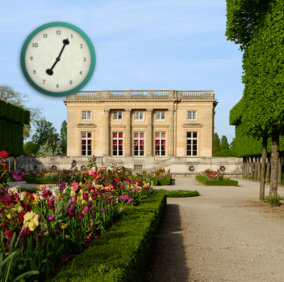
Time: {"hour": 7, "minute": 4}
